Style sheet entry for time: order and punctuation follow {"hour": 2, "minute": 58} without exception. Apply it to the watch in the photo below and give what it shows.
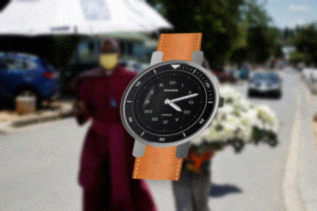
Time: {"hour": 4, "minute": 12}
